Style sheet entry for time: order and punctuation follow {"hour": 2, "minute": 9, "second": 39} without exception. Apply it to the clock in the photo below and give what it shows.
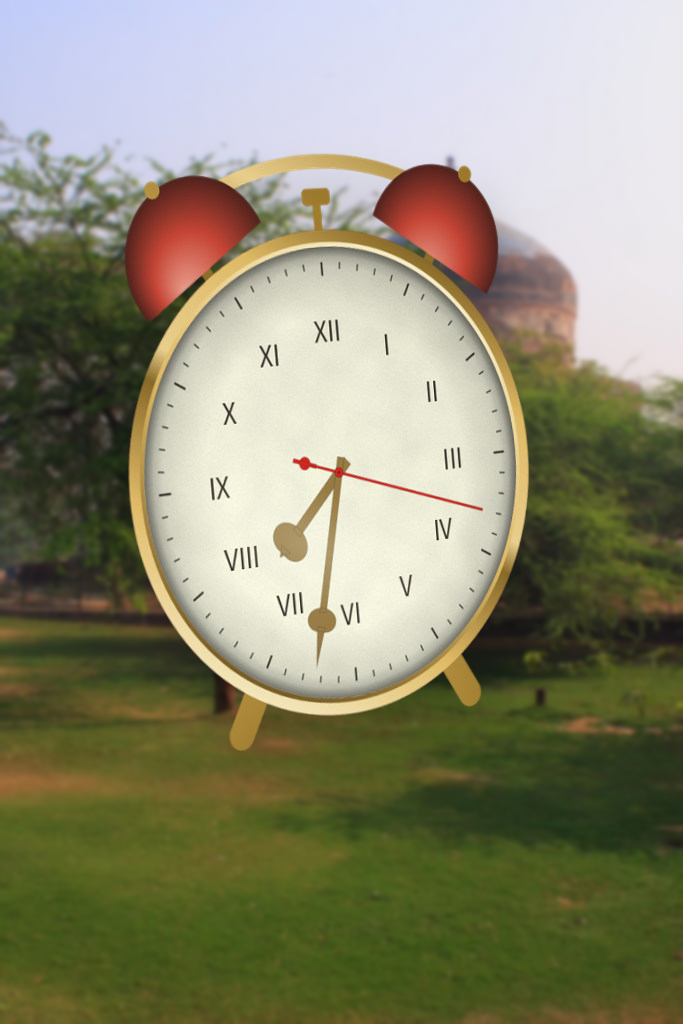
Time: {"hour": 7, "minute": 32, "second": 18}
